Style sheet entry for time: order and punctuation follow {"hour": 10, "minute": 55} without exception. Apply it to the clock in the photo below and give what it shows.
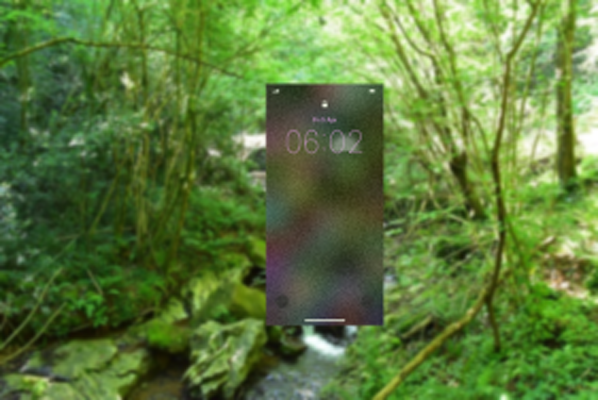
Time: {"hour": 6, "minute": 2}
